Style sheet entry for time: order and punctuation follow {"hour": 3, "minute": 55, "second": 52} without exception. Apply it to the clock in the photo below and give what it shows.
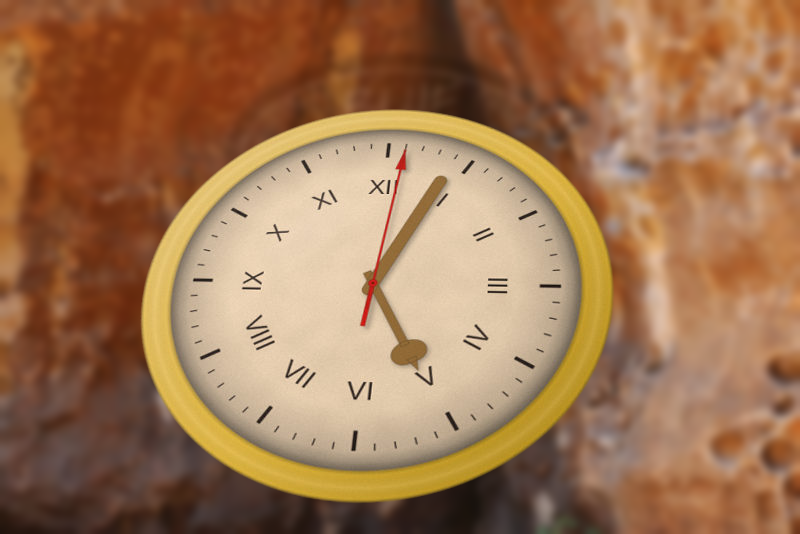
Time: {"hour": 5, "minute": 4, "second": 1}
